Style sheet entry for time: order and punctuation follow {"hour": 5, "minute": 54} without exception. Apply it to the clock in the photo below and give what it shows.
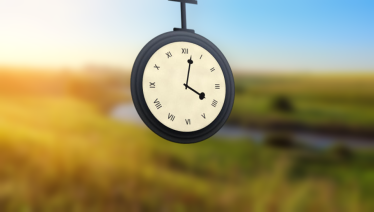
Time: {"hour": 4, "minute": 2}
